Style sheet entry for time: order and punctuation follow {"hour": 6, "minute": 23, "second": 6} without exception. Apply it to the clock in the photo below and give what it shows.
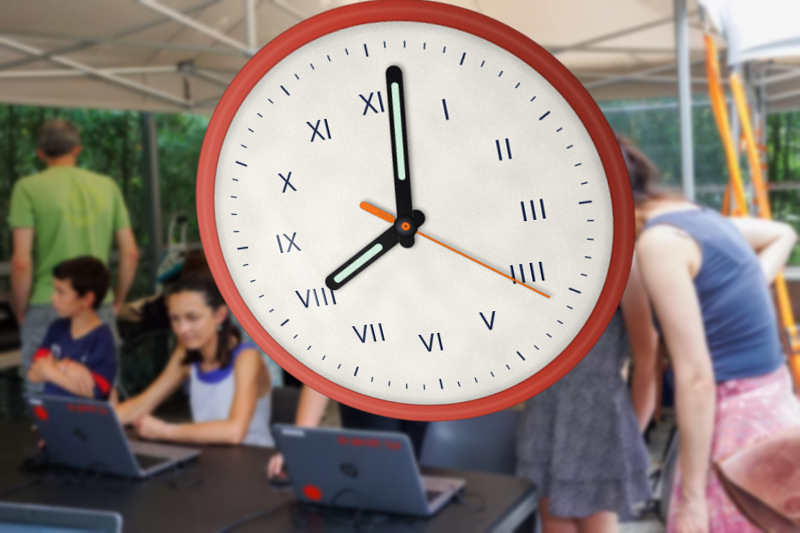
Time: {"hour": 8, "minute": 1, "second": 21}
